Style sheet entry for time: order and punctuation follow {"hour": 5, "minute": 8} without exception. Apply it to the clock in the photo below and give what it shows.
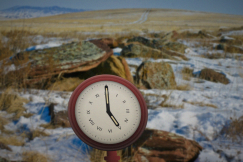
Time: {"hour": 5, "minute": 0}
